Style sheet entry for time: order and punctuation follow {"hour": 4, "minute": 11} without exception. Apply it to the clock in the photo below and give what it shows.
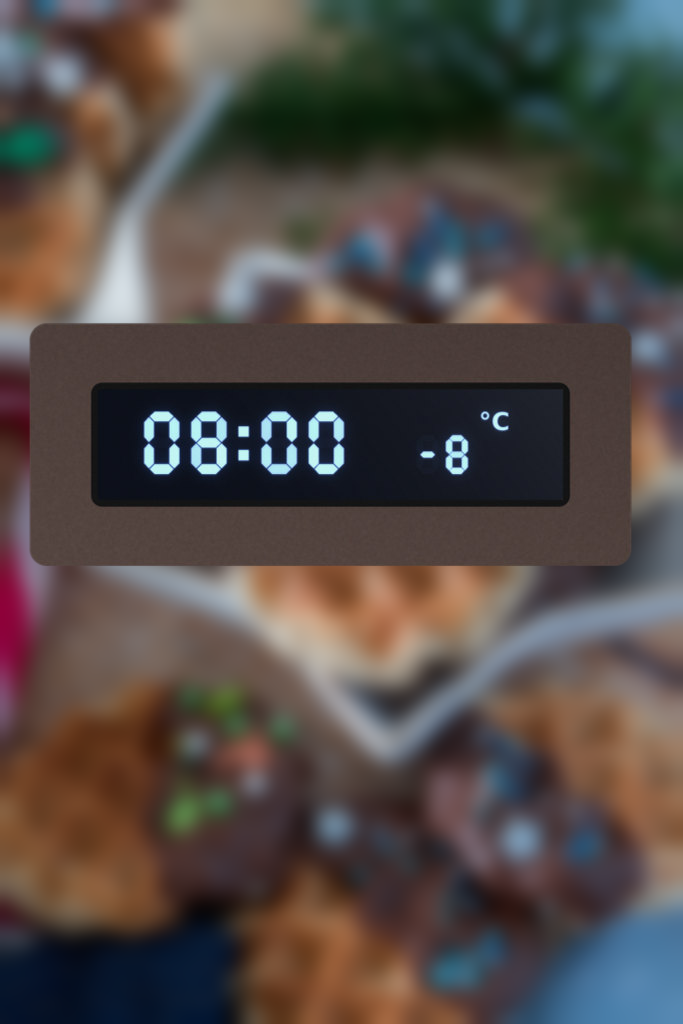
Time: {"hour": 8, "minute": 0}
